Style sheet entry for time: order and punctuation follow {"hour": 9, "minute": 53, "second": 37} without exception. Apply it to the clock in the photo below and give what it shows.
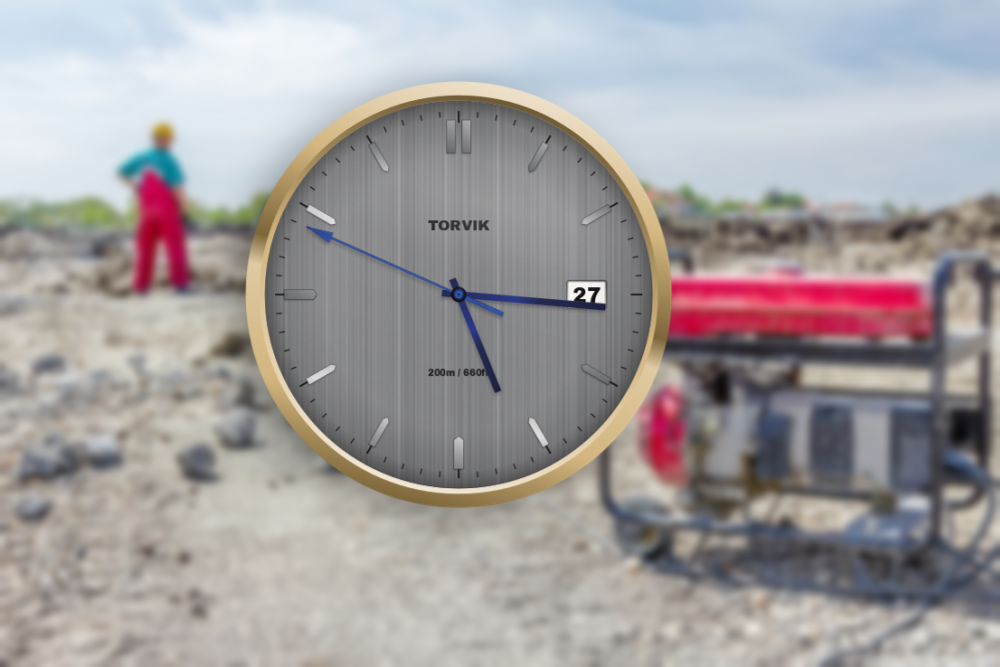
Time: {"hour": 5, "minute": 15, "second": 49}
